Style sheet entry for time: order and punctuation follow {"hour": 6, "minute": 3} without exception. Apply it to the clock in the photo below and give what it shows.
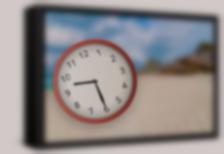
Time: {"hour": 9, "minute": 30}
